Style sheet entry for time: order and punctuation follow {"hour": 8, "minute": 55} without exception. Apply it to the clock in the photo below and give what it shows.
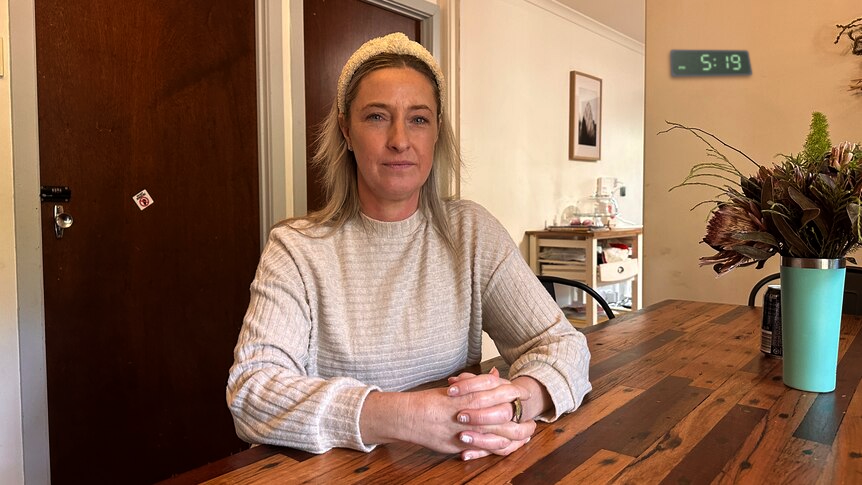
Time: {"hour": 5, "minute": 19}
